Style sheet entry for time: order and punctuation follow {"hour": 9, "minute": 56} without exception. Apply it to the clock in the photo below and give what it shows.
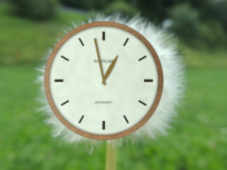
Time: {"hour": 12, "minute": 58}
